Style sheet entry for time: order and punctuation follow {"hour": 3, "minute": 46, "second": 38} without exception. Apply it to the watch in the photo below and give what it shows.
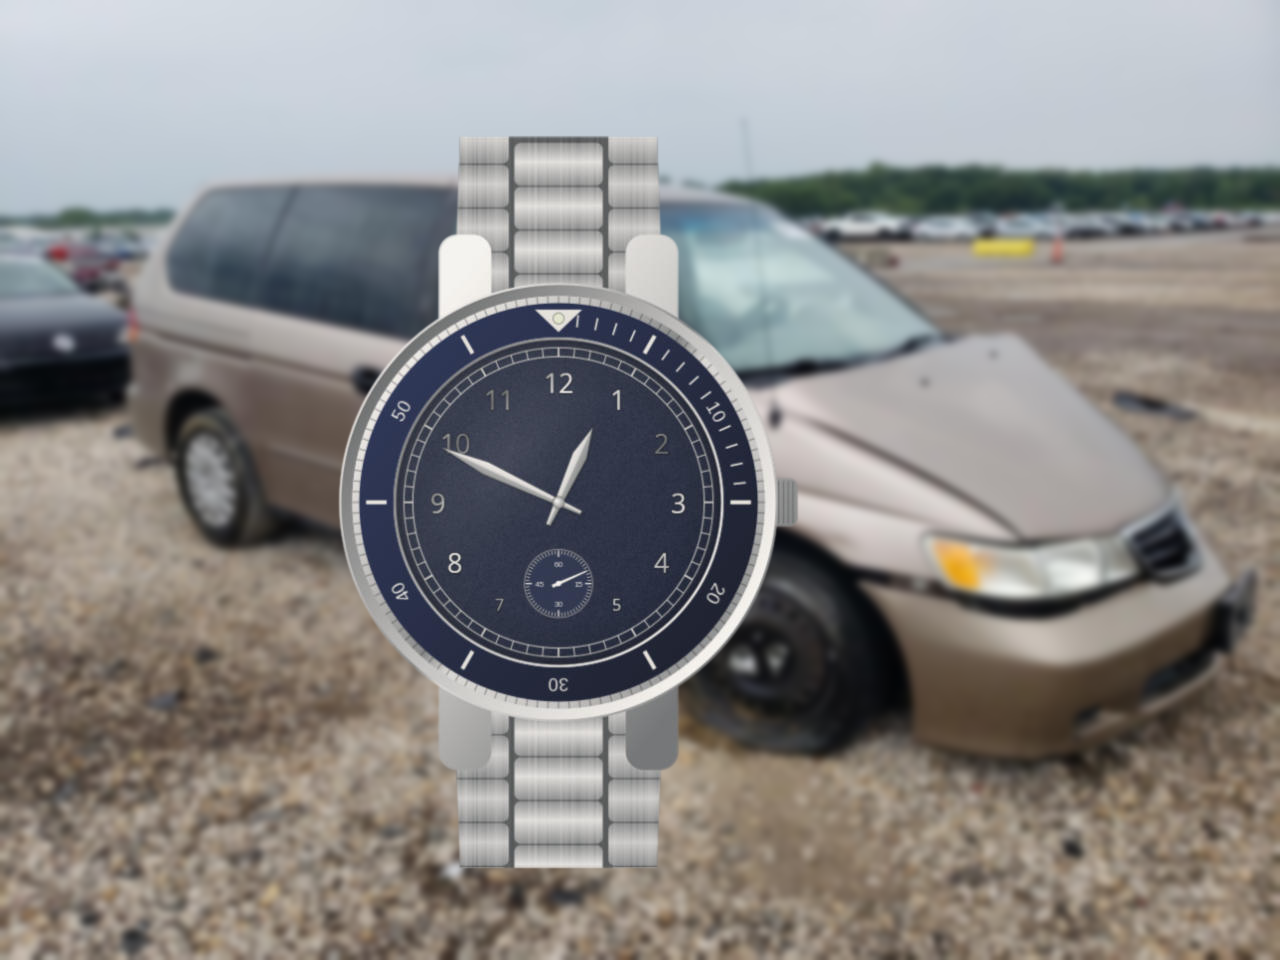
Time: {"hour": 12, "minute": 49, "second": 11}
